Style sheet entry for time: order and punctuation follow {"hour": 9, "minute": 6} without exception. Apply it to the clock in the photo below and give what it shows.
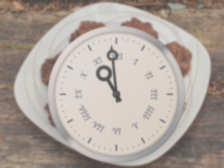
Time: {"hour": 10, "minute": 59}
